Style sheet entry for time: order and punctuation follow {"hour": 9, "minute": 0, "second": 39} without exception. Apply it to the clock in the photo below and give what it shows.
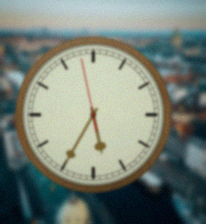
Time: {"hour": 5, "minute": 34, "second": 58}
